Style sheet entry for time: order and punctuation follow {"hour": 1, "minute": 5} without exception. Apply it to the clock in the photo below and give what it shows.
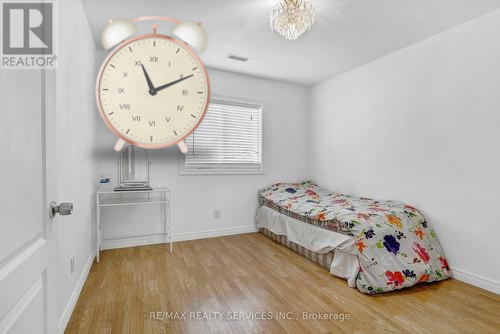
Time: {"hour": 11, "minute": 11}
